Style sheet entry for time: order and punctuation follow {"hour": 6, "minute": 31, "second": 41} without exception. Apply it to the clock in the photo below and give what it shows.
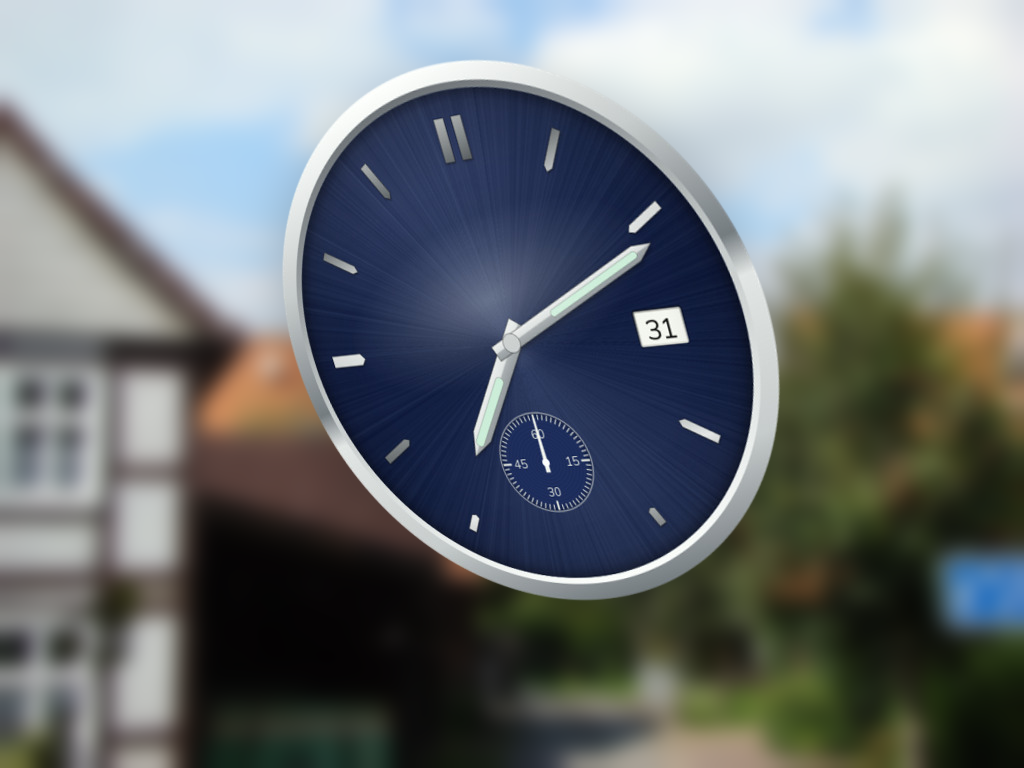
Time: {"hour": 7, "minute": 11, "second": 0}
